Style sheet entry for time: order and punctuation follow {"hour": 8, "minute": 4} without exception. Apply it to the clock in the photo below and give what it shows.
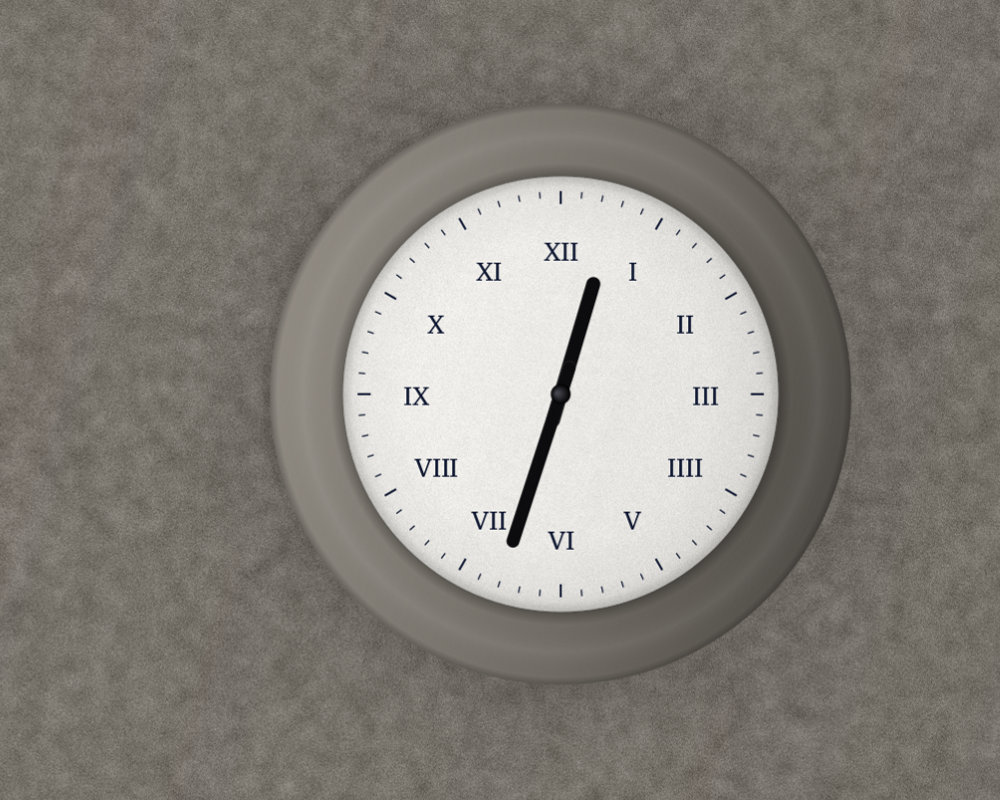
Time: {"hour": 12, "minute": 33}
